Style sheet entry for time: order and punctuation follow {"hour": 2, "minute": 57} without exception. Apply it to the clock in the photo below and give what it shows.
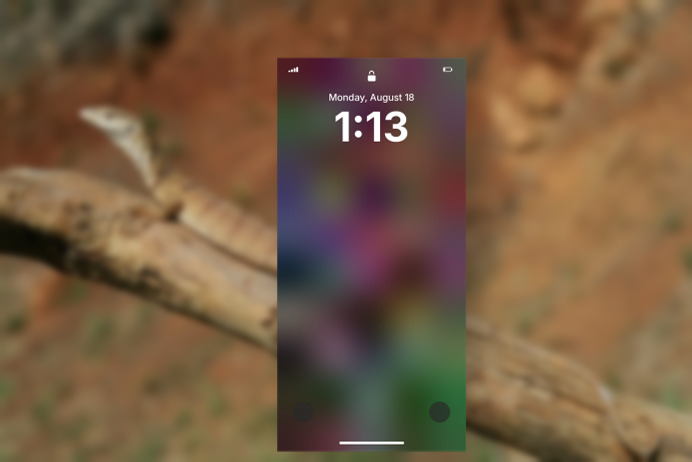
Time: {"hour": 1, "minute": 13}
